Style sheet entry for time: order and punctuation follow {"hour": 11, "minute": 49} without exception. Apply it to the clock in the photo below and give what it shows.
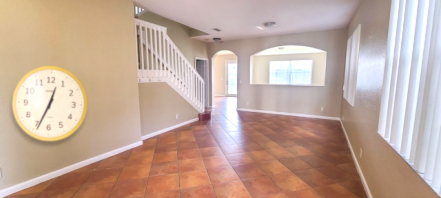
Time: {"hour": 12, "minute": 34}
